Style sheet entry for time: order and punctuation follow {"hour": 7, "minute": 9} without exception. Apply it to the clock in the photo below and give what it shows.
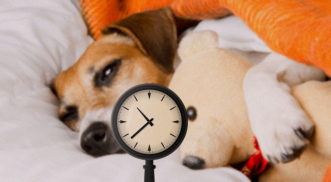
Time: {"hour": 10, "minute": 38}
